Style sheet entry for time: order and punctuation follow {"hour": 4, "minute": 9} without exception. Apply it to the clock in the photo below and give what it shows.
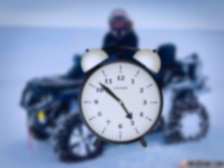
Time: {"hour": 4, "minute": 52}
